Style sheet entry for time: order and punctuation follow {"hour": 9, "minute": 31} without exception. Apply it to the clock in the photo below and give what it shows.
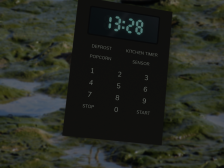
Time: {"hour": 13, "minute": 28}
